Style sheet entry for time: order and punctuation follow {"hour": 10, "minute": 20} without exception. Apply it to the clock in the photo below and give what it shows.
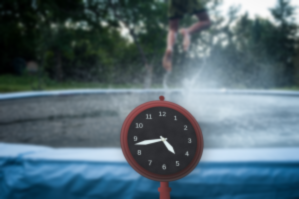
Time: {"hour": 4, "minute": 43}
